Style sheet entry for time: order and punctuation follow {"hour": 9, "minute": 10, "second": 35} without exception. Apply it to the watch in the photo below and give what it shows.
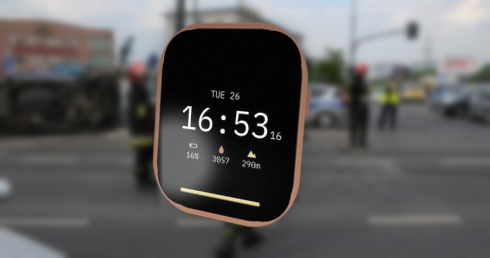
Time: {"hour": 16, "minute": 53, "second": 16}
